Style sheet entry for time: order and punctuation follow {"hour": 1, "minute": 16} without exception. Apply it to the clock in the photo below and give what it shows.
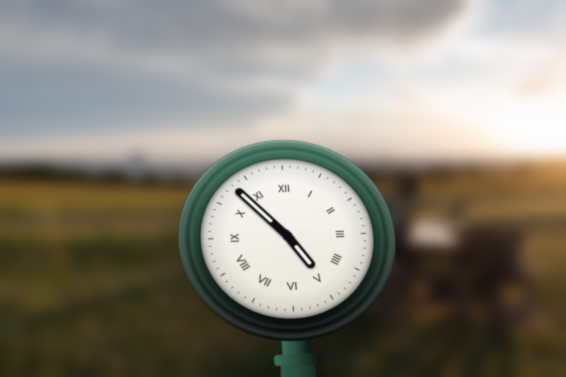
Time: {"hour": 4, "minute": 53}
